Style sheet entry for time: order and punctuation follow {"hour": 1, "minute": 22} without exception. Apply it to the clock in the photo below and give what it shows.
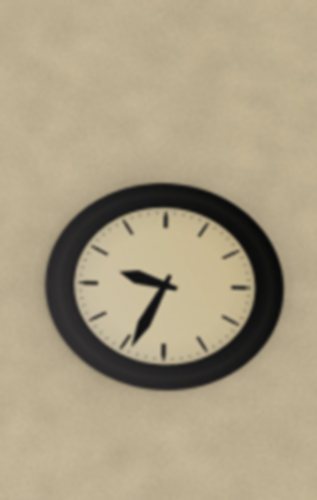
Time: {"hour": 9, "minute": 34}
